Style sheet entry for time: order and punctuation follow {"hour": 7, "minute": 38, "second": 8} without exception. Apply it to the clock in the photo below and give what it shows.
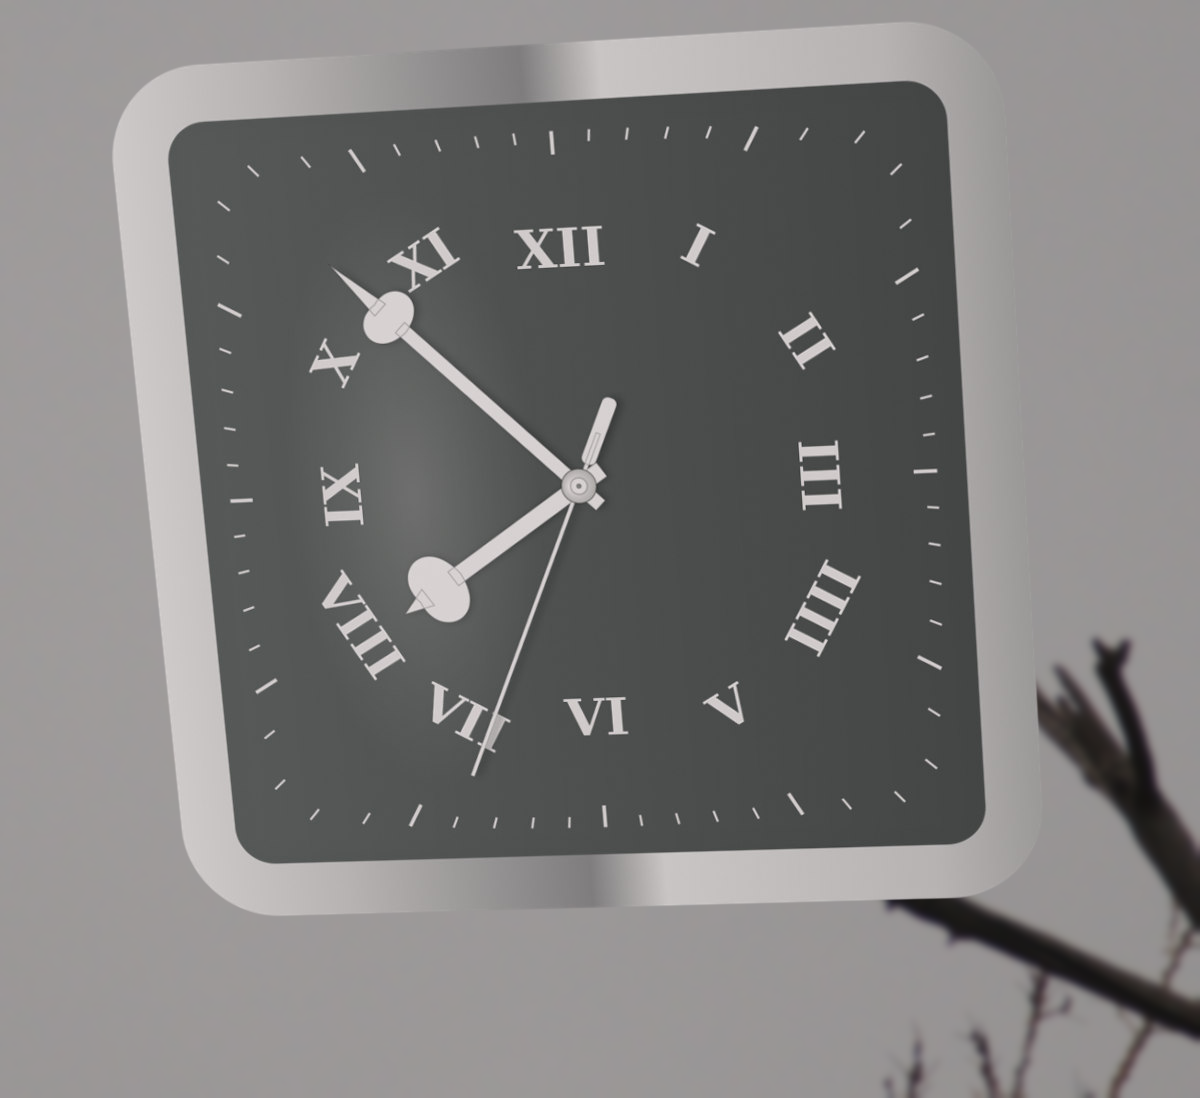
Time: {"hour": 7, "minute": 52, "second": 34}
